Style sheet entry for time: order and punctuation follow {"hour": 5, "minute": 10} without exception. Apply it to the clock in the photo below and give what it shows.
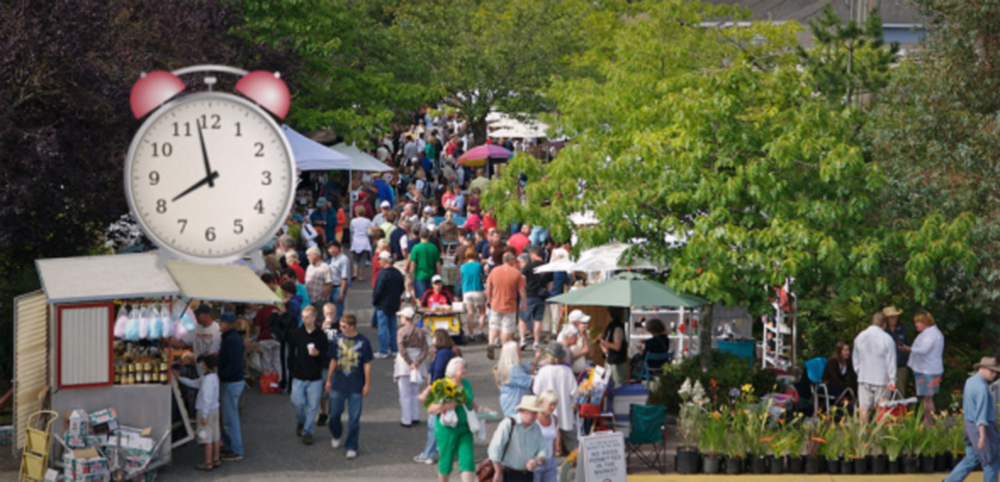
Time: {"hour": 7, "minute": 58}
